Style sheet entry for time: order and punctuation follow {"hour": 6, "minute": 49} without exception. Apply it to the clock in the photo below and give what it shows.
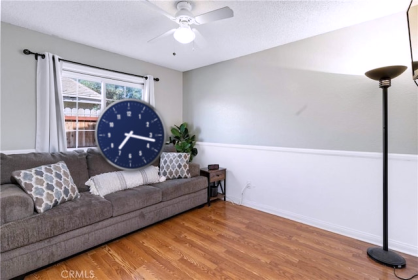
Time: {"hour": 7, "minute": 17}
